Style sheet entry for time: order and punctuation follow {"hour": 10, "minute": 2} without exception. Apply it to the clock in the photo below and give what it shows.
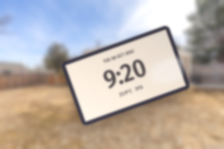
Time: {"hour": 9, "minute": 20}
